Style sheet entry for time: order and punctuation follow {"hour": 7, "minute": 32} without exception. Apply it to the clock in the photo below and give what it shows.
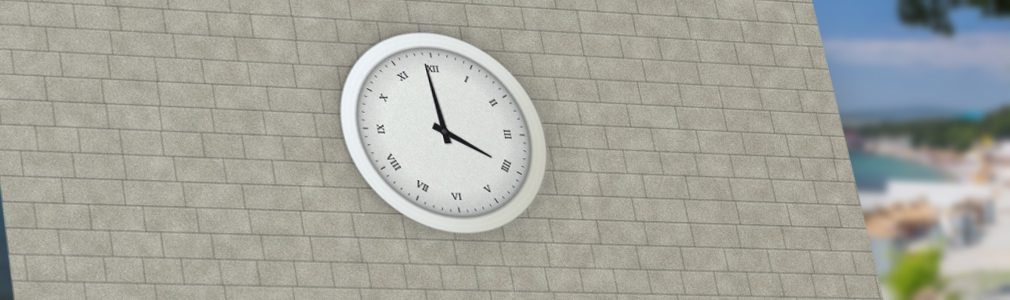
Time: {"hour": 3, "minute": 59}
